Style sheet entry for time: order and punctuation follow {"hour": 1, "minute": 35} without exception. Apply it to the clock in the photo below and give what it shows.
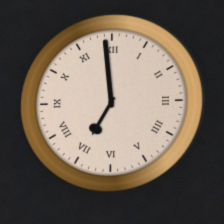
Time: {"hour": 6, "minute": 59}
